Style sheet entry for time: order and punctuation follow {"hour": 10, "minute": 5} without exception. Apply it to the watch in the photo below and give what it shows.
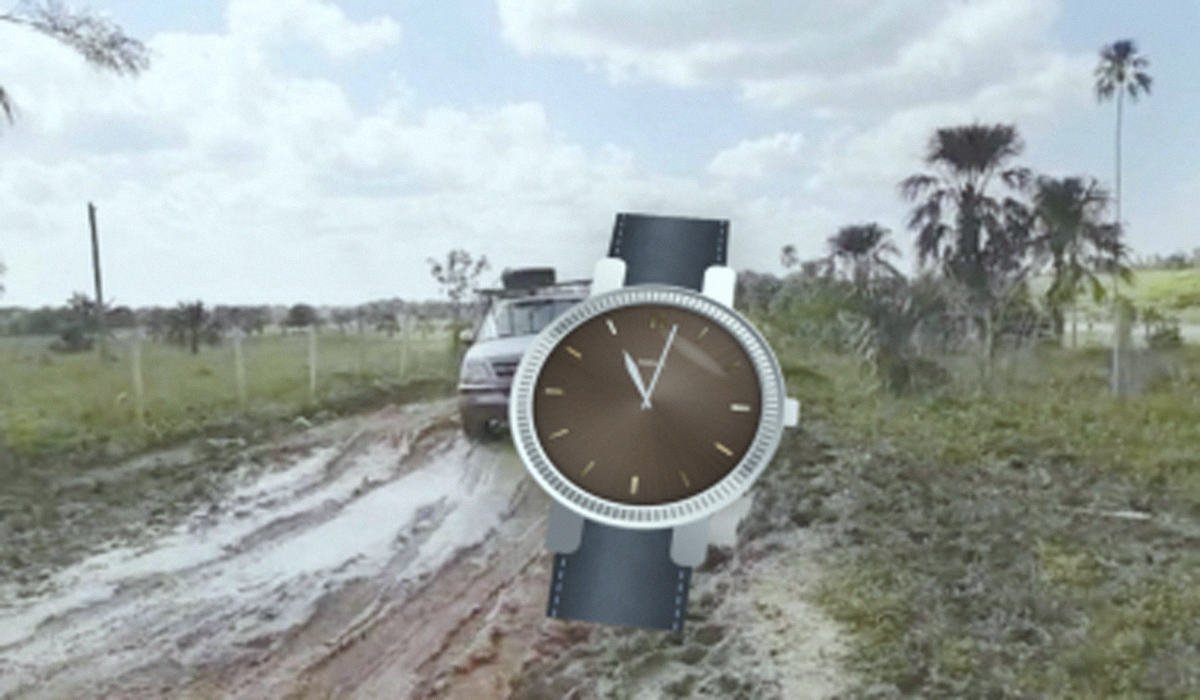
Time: {"hour": 11, "minute": 2}
